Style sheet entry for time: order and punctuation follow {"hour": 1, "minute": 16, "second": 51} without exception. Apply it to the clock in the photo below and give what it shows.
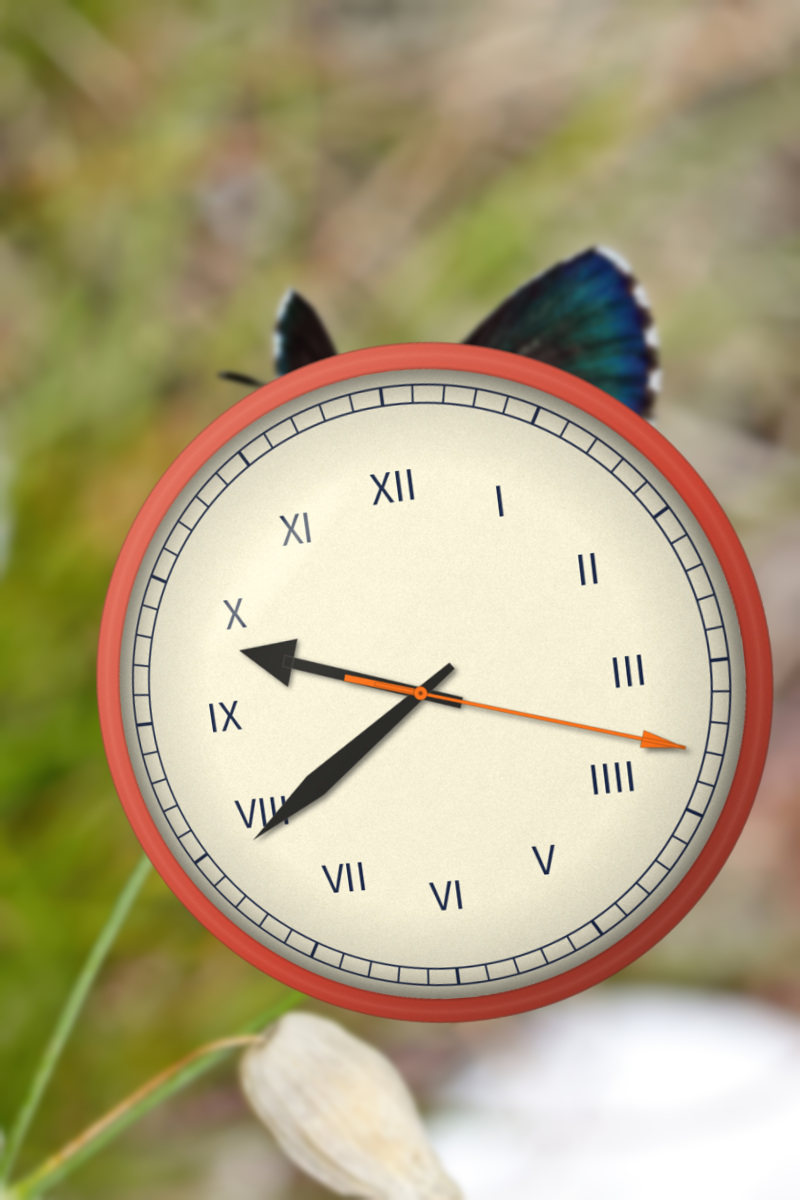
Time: {"hour": 9, "minute": 39, "second": 18}
